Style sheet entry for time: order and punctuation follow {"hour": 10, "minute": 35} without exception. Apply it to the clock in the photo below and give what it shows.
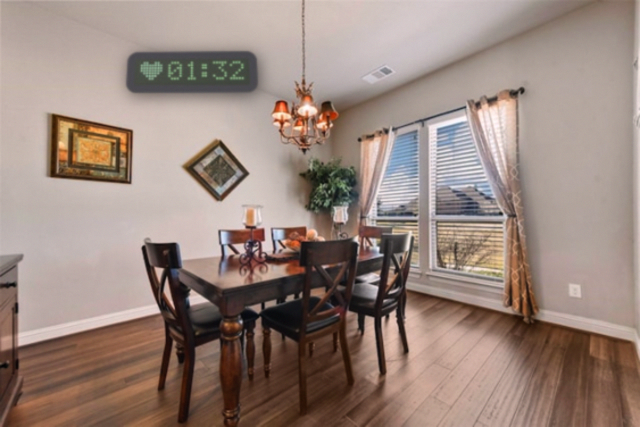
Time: {"hour": 1, "minute": 32}
